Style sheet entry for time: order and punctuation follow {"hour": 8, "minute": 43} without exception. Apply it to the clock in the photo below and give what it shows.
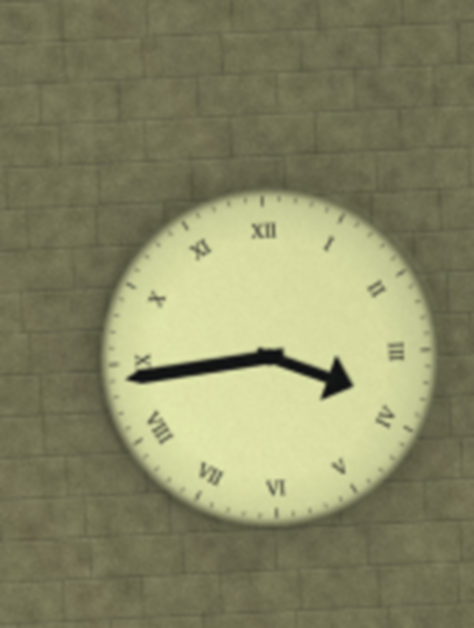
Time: {"hour": 3, "minute": 44}
